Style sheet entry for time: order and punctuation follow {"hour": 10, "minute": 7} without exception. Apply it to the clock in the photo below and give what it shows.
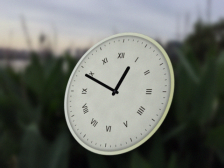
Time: {"hour": 12, "minute": 49}
